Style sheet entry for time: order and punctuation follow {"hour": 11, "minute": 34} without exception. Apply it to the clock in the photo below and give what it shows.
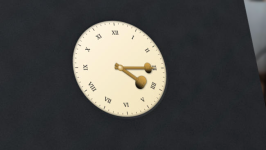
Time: {"hour": 4, "minute": 15}
